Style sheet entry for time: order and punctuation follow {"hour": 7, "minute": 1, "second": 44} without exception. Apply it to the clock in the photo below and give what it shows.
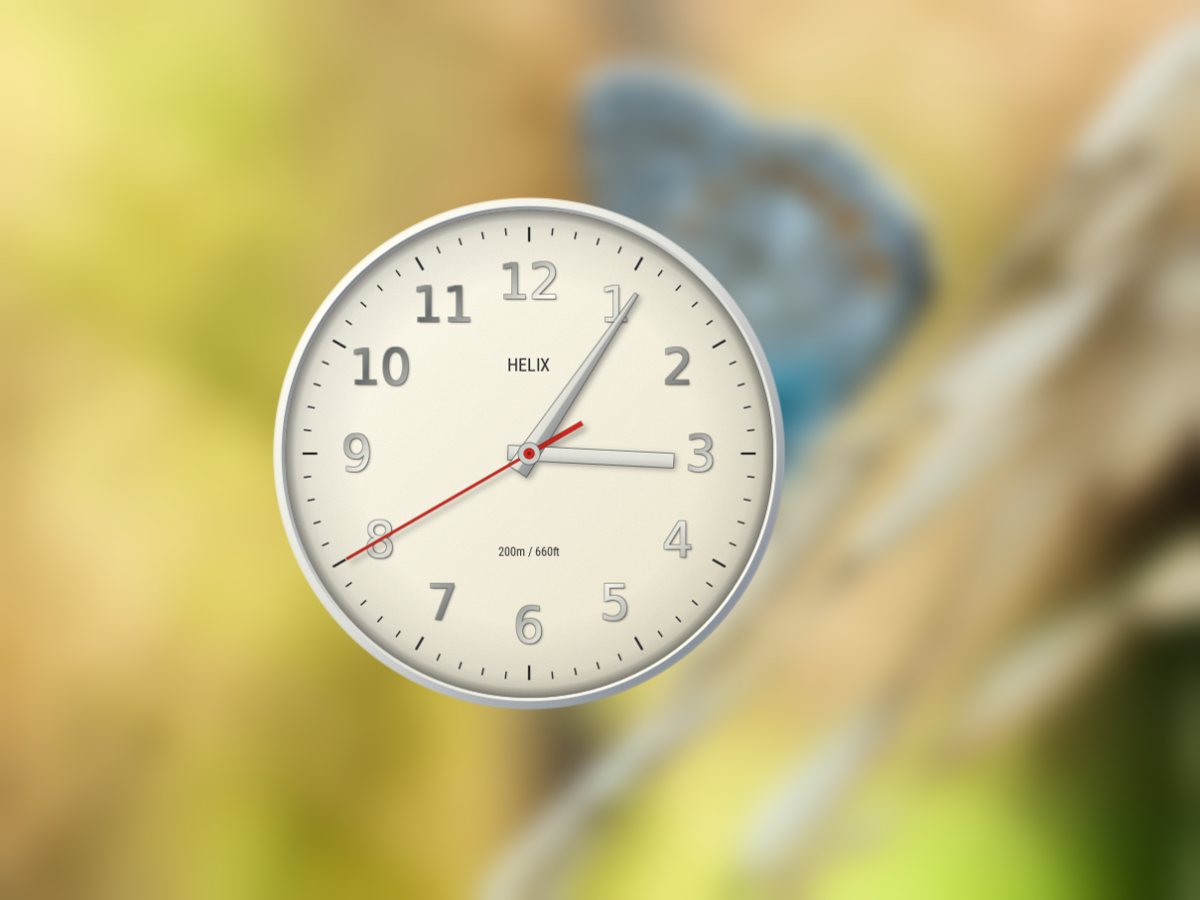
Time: {"hour": 3, "minute": 5, "second": 40}
